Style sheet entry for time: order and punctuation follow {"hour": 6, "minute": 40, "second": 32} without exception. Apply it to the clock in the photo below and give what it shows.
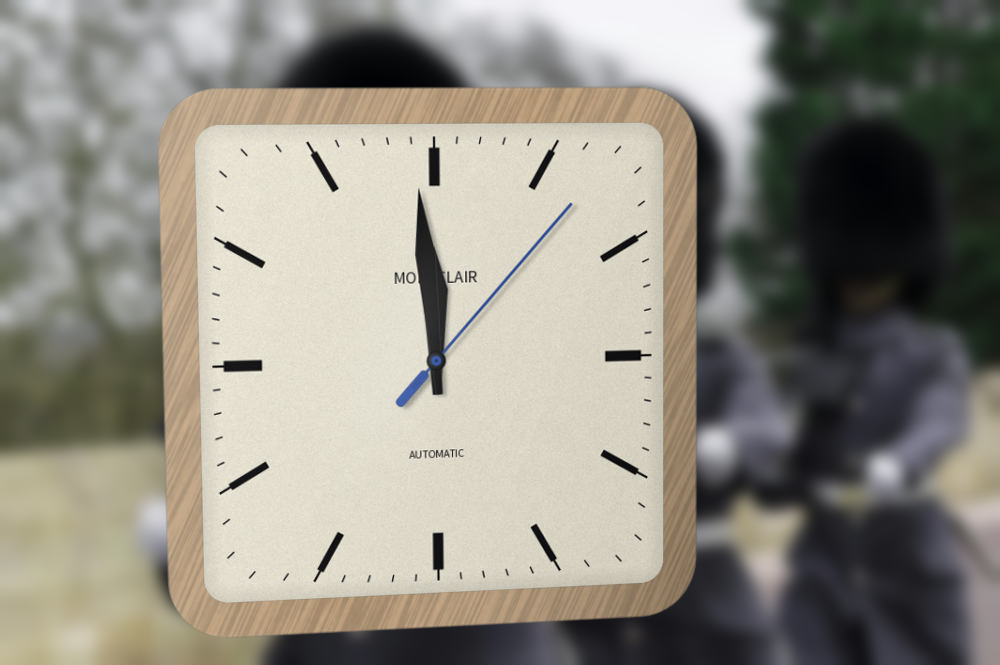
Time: {"hour": 11, "minute": 59, "second": 7}
